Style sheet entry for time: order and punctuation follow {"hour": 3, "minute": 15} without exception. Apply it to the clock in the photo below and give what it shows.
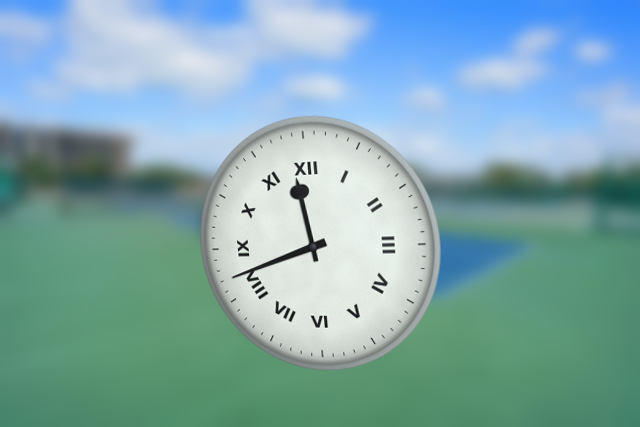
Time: {"hour": 11, "minute": 42}
